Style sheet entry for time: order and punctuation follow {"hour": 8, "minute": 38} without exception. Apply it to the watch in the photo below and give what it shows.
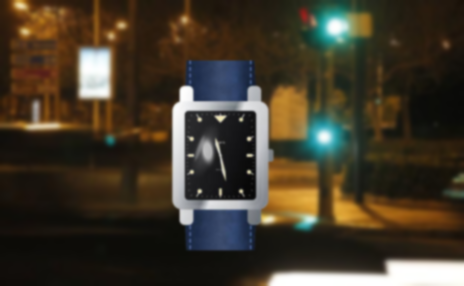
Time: {"hour": 11, "minute": 28}
